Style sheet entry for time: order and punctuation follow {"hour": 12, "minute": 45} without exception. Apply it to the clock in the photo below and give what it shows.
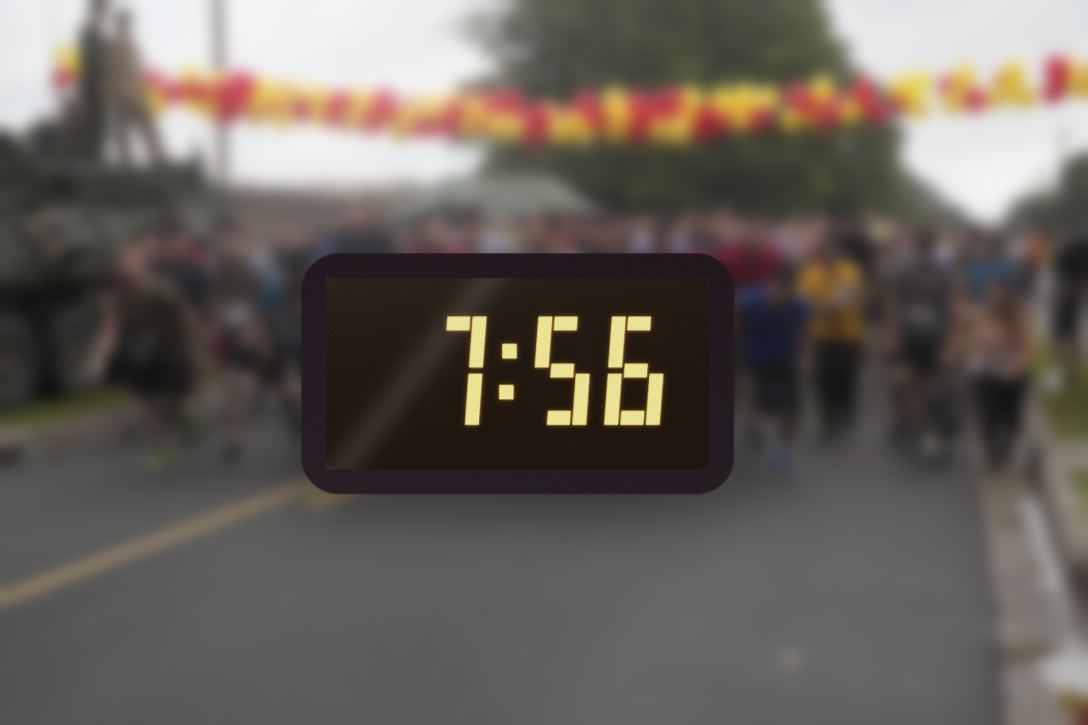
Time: {"hour": 7, "minute": 56}
